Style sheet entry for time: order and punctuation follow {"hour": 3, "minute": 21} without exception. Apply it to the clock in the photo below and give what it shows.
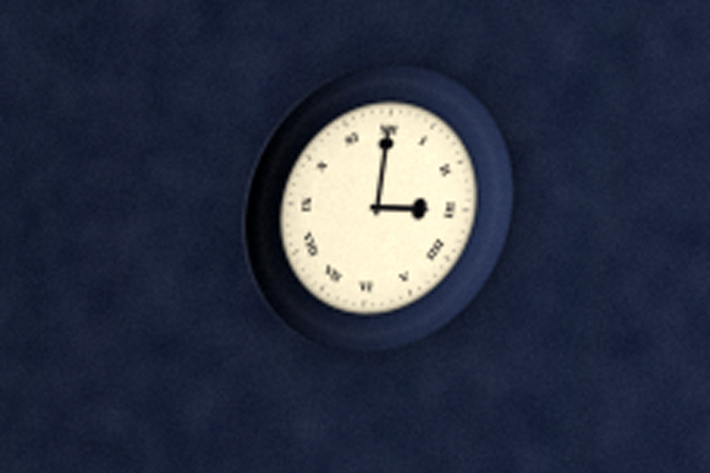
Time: {"hour": 3, "minute": 0}
